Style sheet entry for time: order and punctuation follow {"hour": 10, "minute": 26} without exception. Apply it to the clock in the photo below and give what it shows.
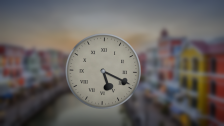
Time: {"hour": 5, "minute": 19}
